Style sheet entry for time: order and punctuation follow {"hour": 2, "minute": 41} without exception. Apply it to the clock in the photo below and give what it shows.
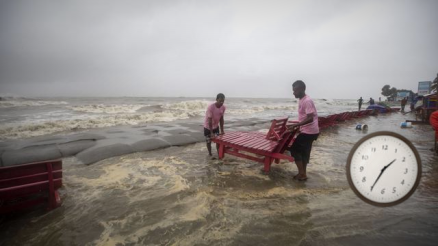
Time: {"hour": 1, "minute": 35}
